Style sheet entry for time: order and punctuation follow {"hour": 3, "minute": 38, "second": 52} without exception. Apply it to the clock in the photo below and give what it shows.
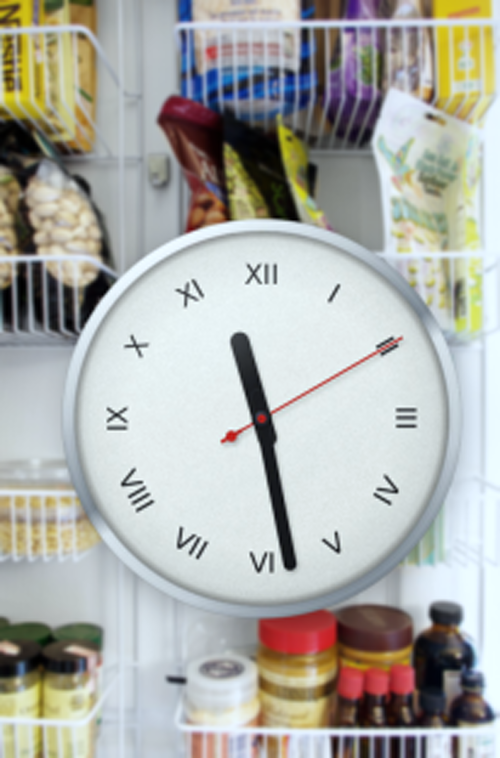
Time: {"hour": 11, "minute": 28, "second": 10}
